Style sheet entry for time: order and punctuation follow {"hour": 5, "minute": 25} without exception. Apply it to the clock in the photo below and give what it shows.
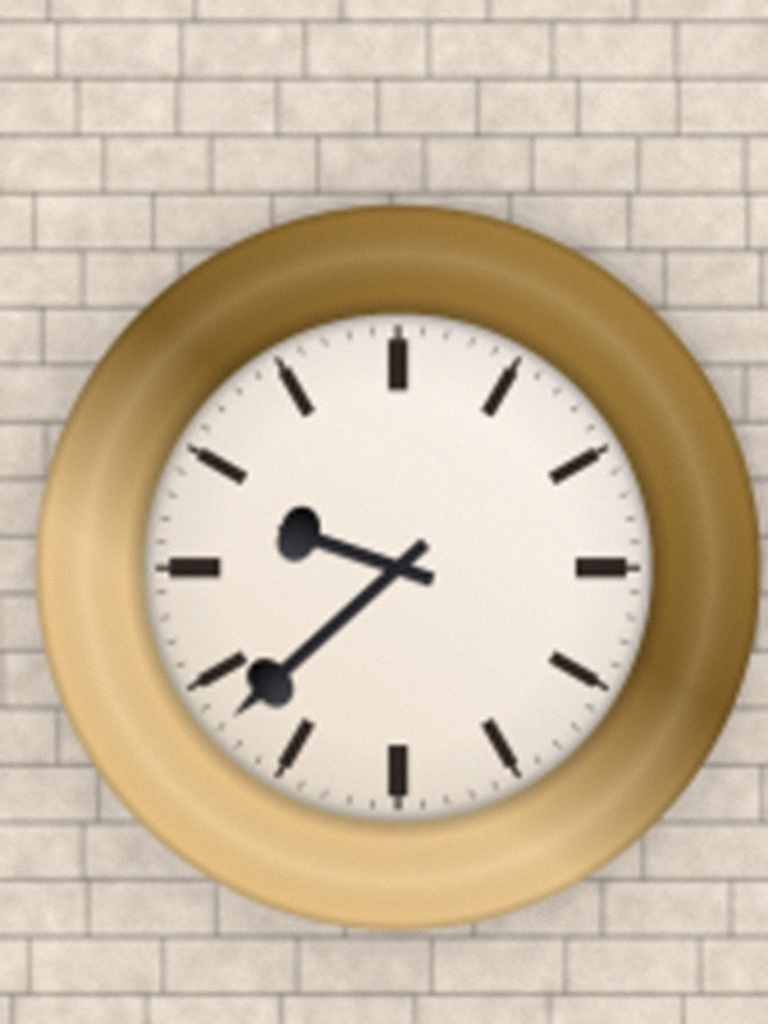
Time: {"hour": 9, "minute": 38}
